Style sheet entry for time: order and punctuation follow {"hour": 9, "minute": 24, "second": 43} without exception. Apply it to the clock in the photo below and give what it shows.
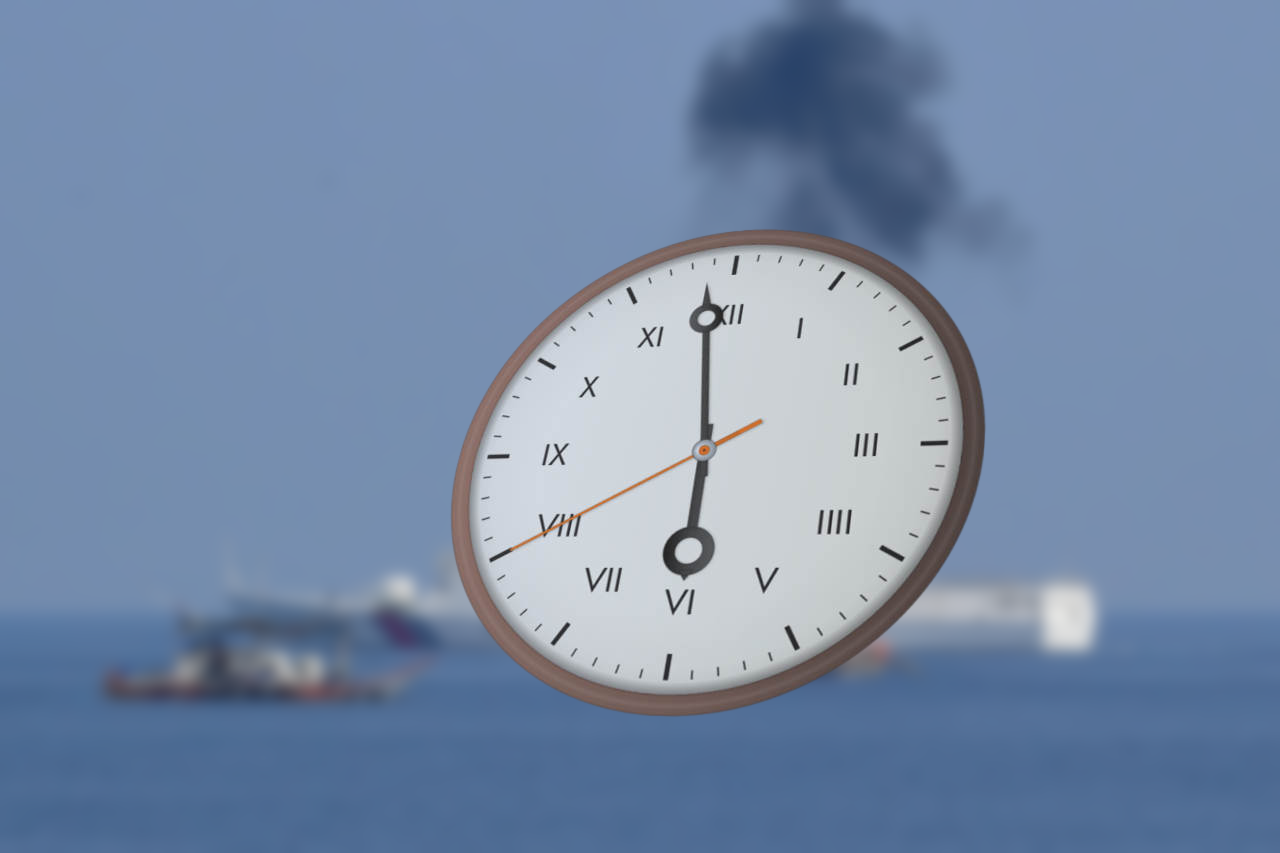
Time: {"hour": 5, "minute": 58, "second": 40}
